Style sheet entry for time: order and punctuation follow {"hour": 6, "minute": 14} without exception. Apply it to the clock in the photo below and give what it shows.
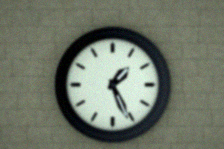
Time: {"hour": 1, "minute": 26}
